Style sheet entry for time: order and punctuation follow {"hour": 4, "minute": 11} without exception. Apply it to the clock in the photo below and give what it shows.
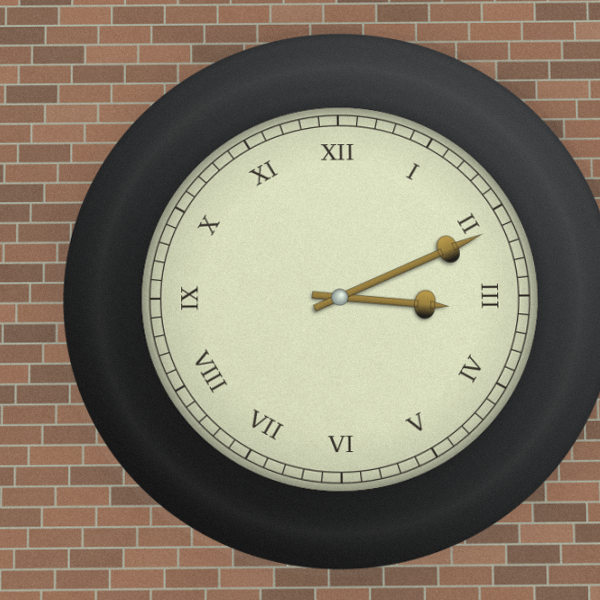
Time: {"hour": 3, "minute": 11}
